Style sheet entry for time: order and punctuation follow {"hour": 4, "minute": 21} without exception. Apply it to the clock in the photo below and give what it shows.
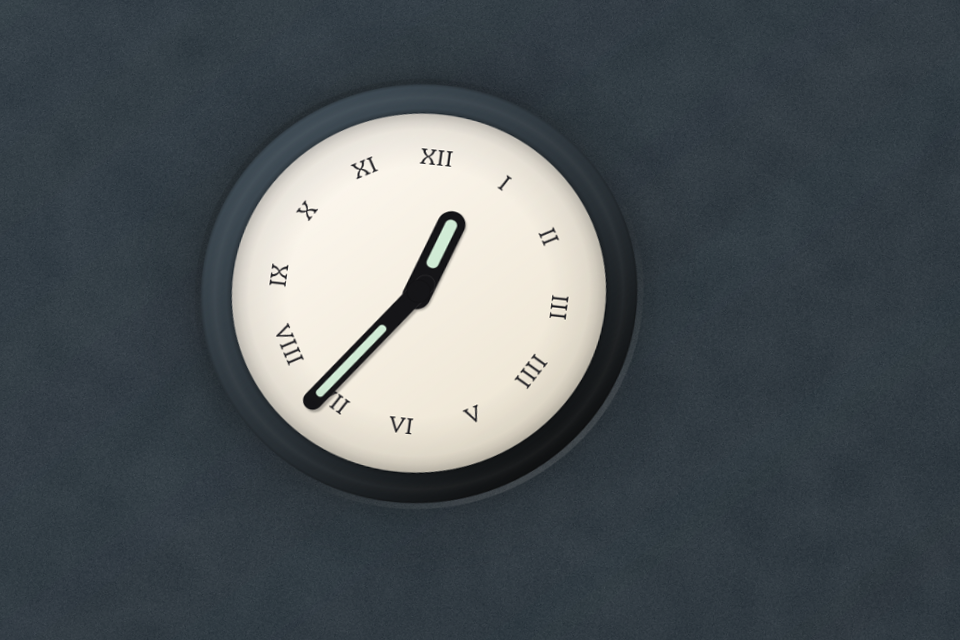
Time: {"hour": 12, "minute": 36}
